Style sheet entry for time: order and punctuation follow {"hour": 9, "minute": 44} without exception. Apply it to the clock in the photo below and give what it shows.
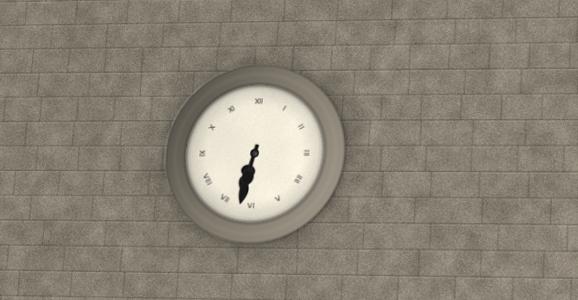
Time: {"hour": 6, "minute": 32}
